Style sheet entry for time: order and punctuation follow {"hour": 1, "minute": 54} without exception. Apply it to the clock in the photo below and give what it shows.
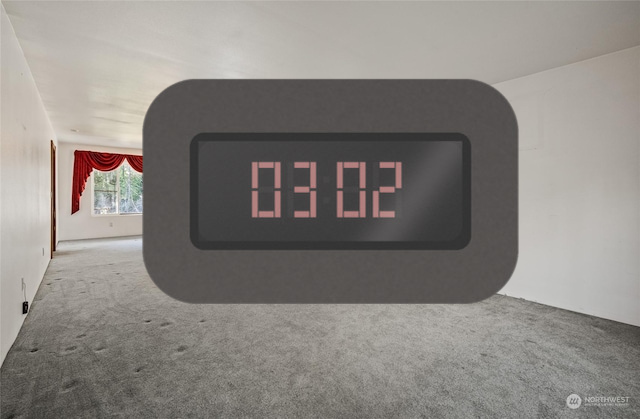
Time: {"hour": 3, "minute": 2}
